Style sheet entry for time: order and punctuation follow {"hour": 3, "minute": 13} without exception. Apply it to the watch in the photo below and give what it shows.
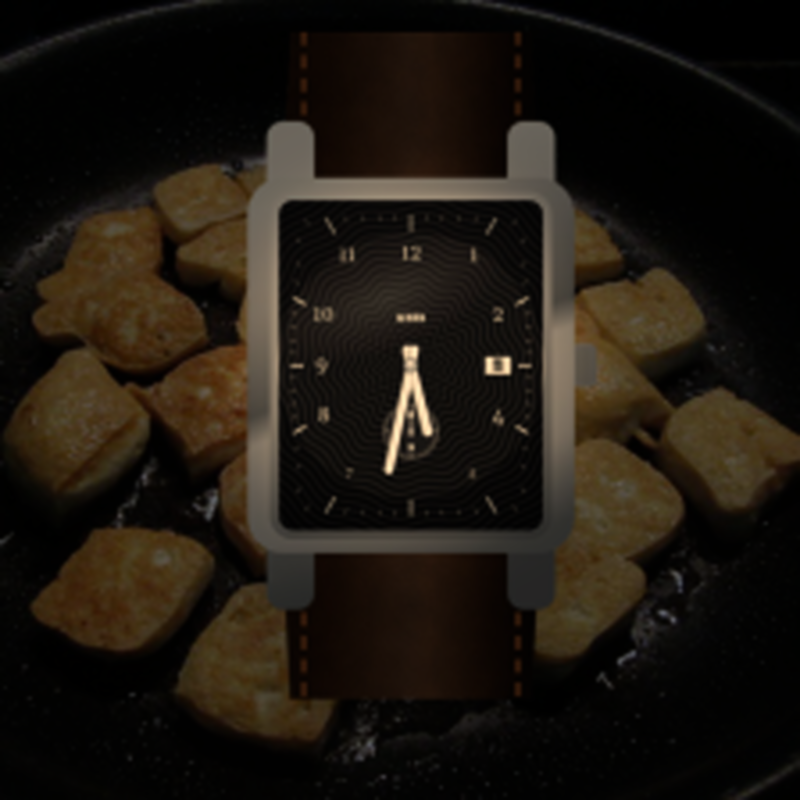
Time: {"hour": 5, "minute": 32}
